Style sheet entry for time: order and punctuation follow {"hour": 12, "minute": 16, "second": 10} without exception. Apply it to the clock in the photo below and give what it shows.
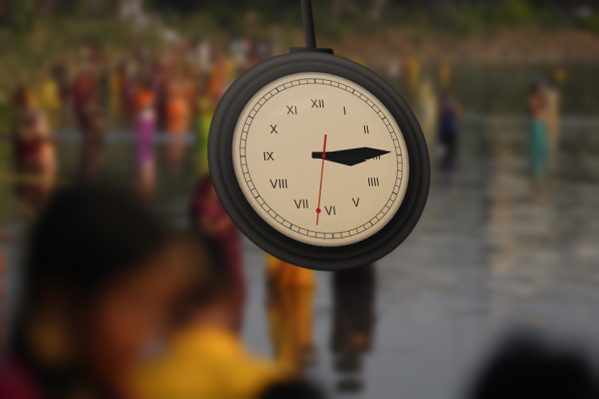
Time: {"hour": 3, "minute": 14, "second": 32}
